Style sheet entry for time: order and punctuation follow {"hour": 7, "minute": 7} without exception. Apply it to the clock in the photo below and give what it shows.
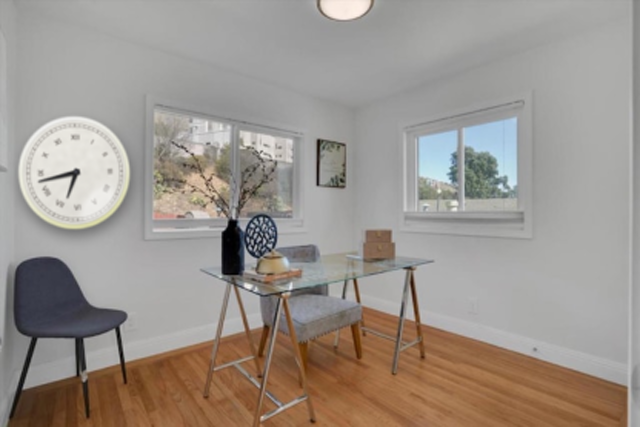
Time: {"hour": 6, "minute": 43}
